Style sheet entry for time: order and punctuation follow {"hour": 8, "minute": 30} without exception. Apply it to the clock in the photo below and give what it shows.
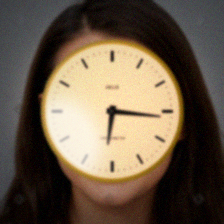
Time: {"hour": 6, "minute": 16}
